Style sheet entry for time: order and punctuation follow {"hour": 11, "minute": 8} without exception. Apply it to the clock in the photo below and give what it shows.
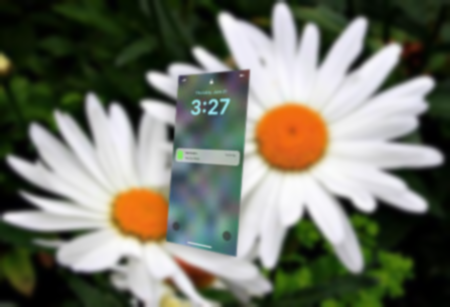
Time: {"hour": 3, "minute": 27}
